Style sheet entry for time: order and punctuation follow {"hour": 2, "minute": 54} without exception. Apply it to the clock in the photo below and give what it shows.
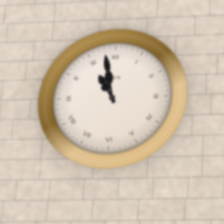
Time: {"hour": 10, "minute": 58}
